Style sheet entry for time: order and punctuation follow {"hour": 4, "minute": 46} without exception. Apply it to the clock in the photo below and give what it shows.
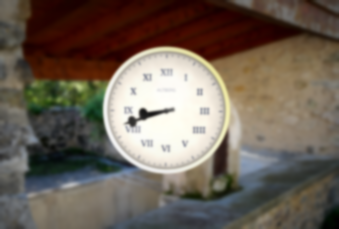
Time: {"hour": 8, "minute": 42}
